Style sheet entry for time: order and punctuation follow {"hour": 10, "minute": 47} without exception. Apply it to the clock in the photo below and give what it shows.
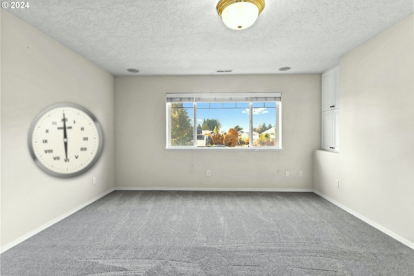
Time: {"hour": 6, "minute": 0}
